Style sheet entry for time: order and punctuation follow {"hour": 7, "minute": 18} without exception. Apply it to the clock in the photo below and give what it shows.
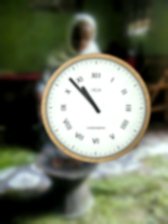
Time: {"hour": 10, "minute": 53}
